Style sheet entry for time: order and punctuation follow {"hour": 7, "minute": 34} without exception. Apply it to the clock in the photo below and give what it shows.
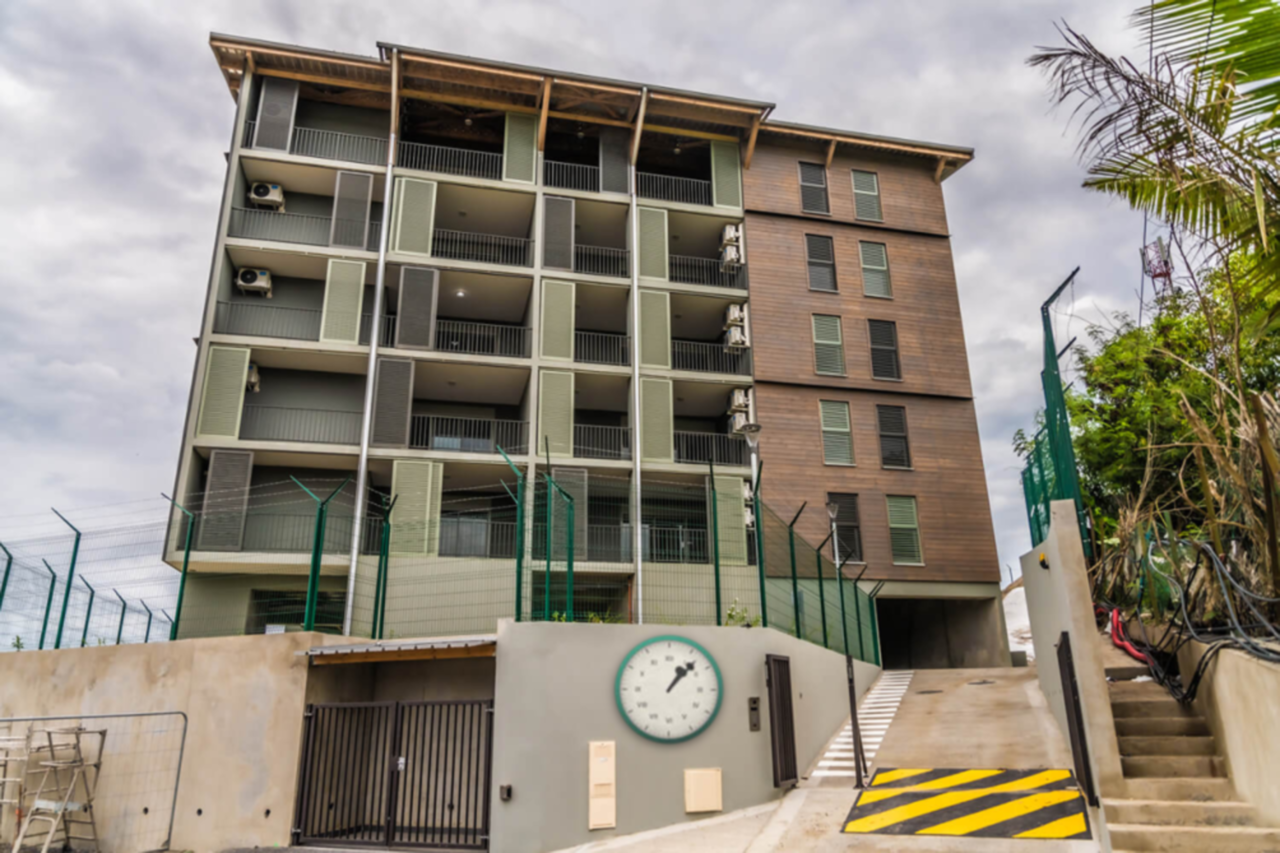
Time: {"hour": 1, "minute": 7}
